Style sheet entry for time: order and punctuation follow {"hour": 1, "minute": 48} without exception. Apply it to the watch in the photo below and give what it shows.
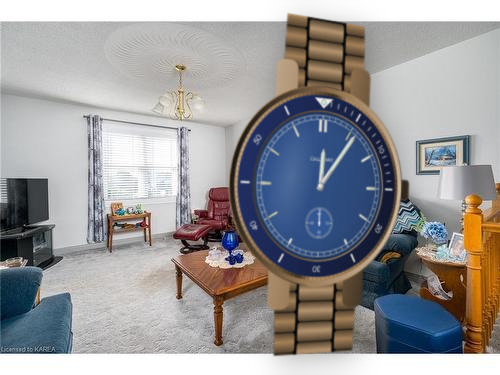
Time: {"hour": 12, "minute": 6}
